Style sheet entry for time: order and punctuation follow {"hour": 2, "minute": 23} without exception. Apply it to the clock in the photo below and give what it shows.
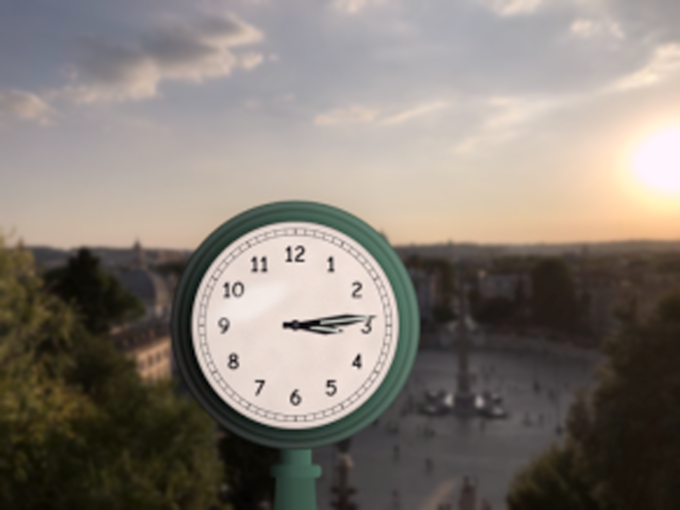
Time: {"hour": 3, "minute": 14}
